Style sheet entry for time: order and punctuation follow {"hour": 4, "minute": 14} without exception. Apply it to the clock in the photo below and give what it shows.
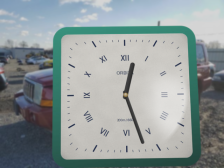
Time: {"hour": 12, "minute": 27}
